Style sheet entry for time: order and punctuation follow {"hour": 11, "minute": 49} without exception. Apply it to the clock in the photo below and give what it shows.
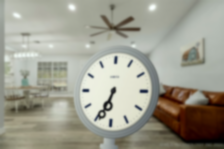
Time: {"hour": 6, "minute": 34}
